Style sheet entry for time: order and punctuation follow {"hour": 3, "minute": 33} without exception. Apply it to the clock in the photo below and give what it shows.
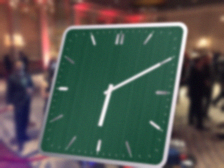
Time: {"hour": 6, "minute": 10}
